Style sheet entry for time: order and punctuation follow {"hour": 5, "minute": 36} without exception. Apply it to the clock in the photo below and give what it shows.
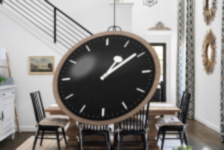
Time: {"hour": 1, "minute": 9}
